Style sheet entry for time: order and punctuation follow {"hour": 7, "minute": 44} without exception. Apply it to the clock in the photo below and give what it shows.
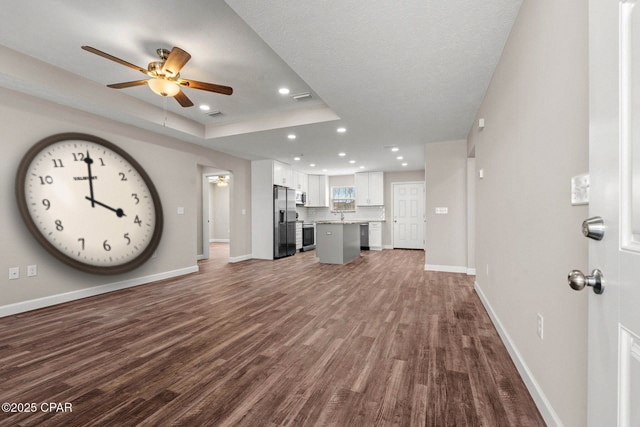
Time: {"hour": 4, "minute": 2}
